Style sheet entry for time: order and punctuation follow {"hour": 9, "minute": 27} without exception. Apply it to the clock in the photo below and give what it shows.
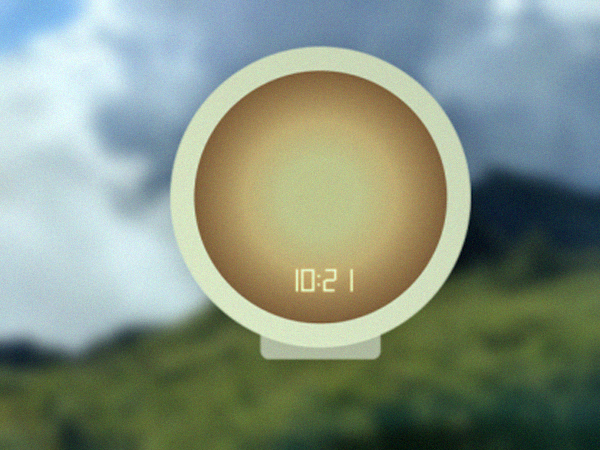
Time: {"hour": 10, "minute": 21}
